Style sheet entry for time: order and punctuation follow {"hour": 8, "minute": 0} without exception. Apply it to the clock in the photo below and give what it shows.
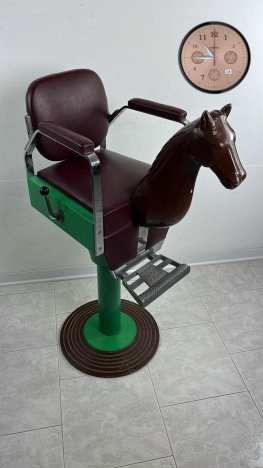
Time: {"hour": 10, "minute": 45}
